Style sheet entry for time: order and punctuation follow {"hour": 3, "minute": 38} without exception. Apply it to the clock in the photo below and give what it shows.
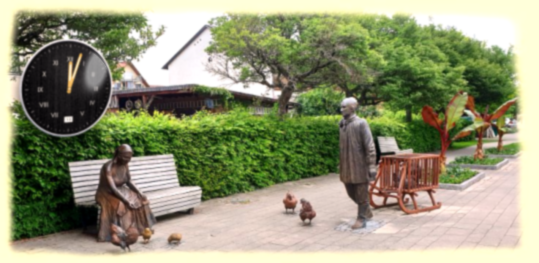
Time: {"hour": 12, "minute": 3}
